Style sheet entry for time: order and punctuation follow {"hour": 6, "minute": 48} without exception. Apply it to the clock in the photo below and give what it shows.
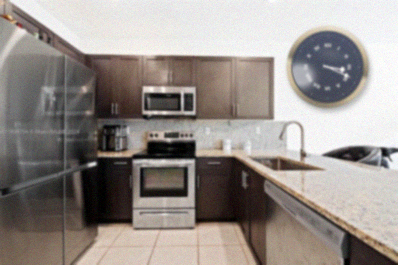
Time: {"hour": 3, "minute": 19}
